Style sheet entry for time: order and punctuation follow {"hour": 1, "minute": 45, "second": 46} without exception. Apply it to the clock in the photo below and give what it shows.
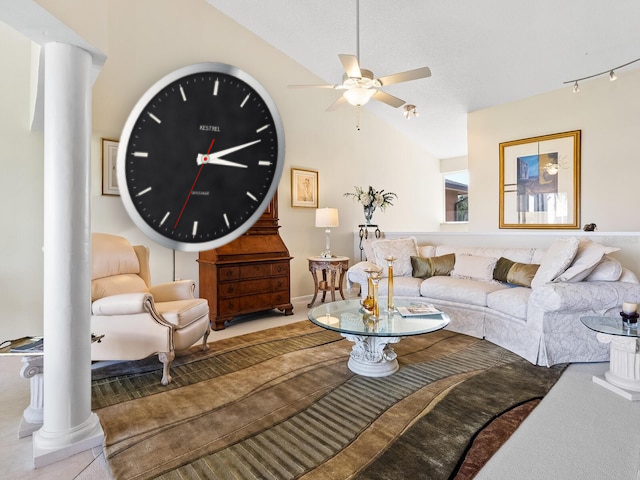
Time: {"hour": 3, "minute": 11, "second": 33}
